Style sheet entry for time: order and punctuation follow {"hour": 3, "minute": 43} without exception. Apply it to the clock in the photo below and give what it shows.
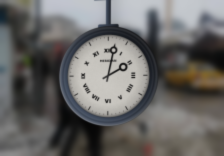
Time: {"hour": 2, "minute": 2}
